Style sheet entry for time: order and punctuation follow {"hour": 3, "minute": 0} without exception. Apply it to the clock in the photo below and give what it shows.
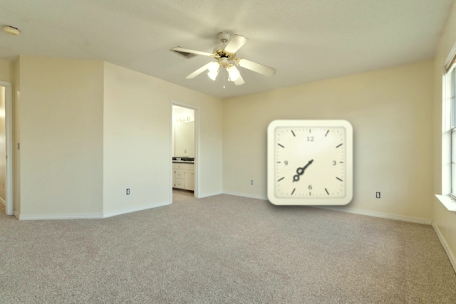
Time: {"hour": 7, "minute": 37}
